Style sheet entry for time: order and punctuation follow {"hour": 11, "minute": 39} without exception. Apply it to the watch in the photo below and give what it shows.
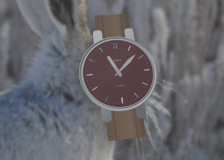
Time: {"hour": 11, "minute": 8}
